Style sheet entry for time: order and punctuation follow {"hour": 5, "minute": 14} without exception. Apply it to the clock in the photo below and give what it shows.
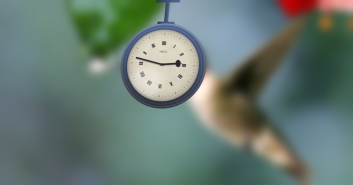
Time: {"hour": 2, "minute": 47}
